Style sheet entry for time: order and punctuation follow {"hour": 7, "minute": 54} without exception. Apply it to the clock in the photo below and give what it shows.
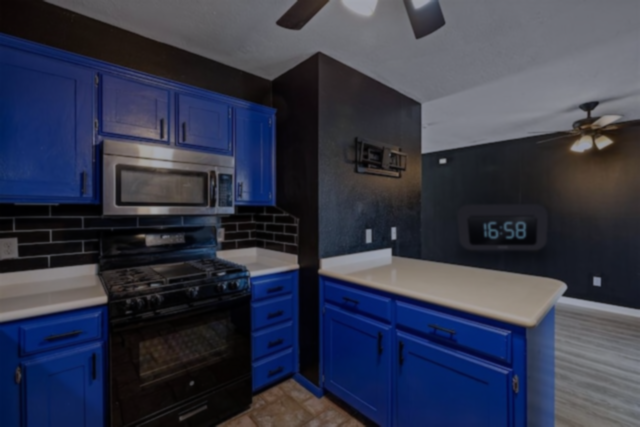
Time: {"hour": 16, "minute": 58}
